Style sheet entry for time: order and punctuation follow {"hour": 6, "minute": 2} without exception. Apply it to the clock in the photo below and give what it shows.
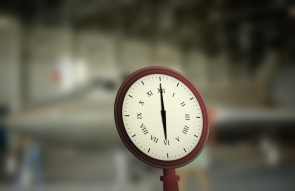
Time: {"hour": 6, "minute": 0}
